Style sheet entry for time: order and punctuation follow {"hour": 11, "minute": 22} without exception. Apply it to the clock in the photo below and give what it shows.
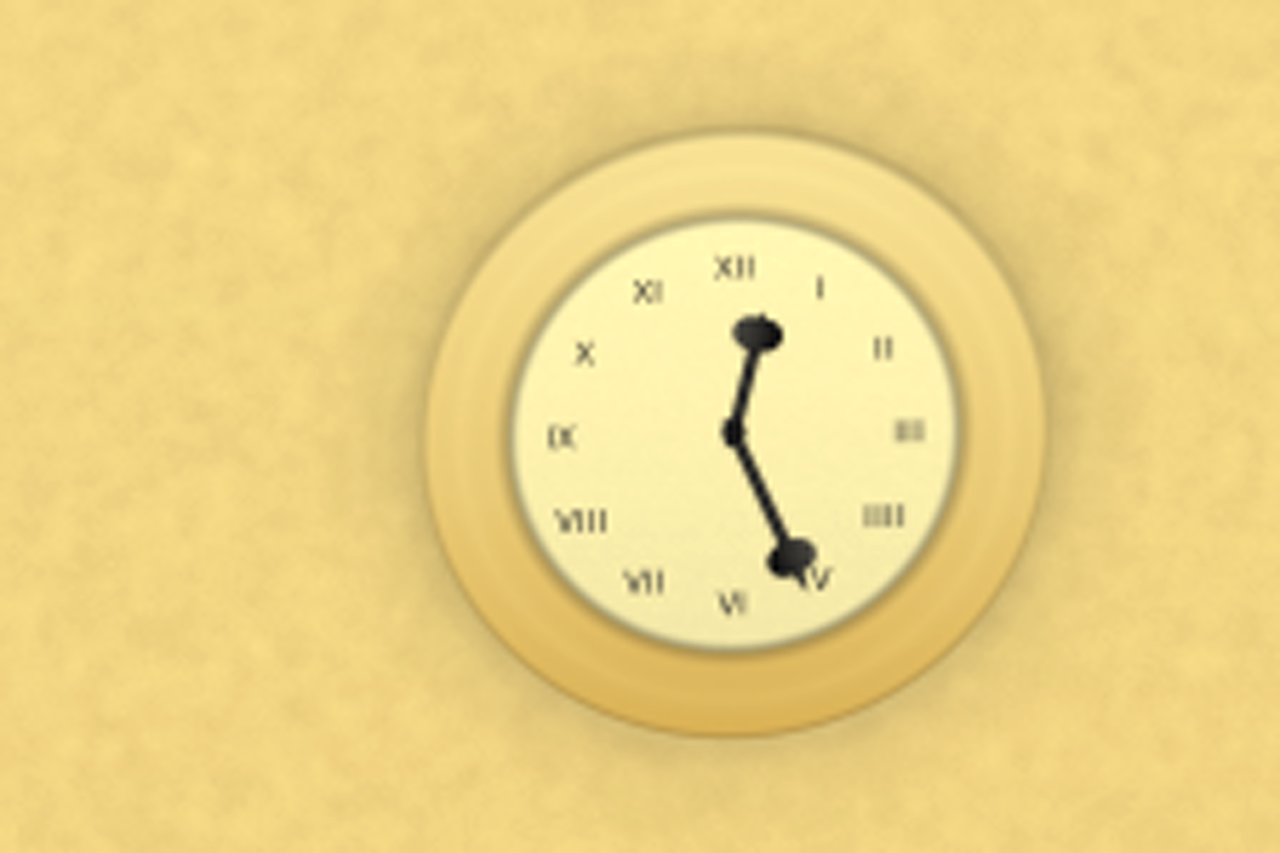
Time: {"hour": 12, "minute": 26}
